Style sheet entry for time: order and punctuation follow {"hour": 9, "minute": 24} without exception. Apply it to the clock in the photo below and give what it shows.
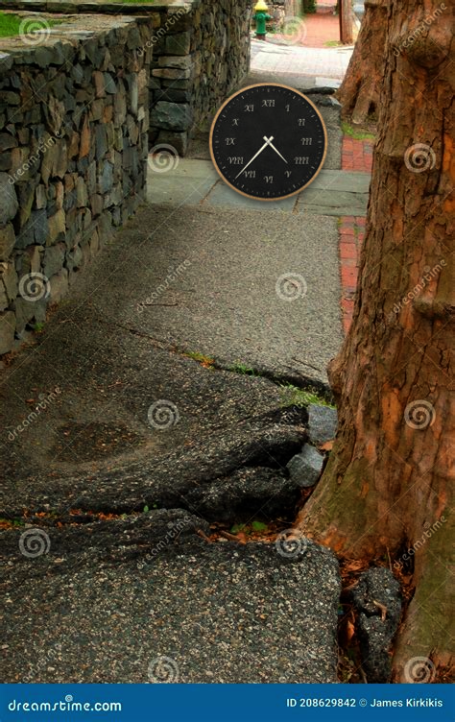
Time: {"hour": 4, "minute": 37}
